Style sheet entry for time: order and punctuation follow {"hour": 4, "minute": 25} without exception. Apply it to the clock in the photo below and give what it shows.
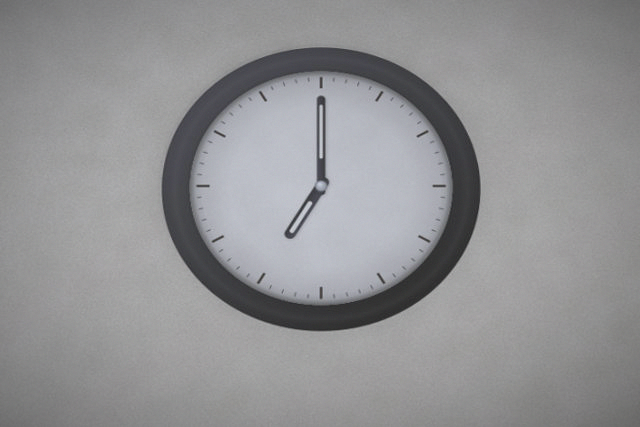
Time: {"hour": 7, "minute": 0}
